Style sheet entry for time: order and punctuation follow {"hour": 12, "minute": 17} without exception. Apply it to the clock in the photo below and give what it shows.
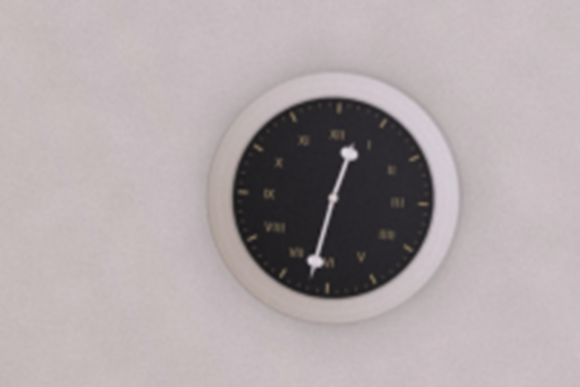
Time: {"hour": 12, "minute": 32}
